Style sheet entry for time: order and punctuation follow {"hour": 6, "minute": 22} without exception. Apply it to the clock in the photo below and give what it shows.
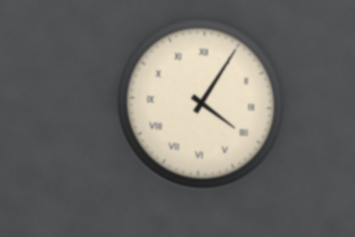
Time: {"hour": 4, "minute": 5}
